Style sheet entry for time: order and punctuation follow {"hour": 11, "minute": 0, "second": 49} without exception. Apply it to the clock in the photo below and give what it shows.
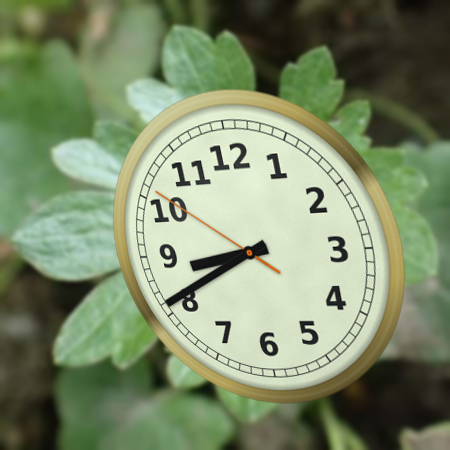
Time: {"hour": 8, "minute": 40, "second": 51}
